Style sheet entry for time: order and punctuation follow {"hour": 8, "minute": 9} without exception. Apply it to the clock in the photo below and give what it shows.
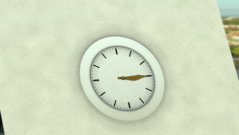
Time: {"hour": 3, "minute": 15}
